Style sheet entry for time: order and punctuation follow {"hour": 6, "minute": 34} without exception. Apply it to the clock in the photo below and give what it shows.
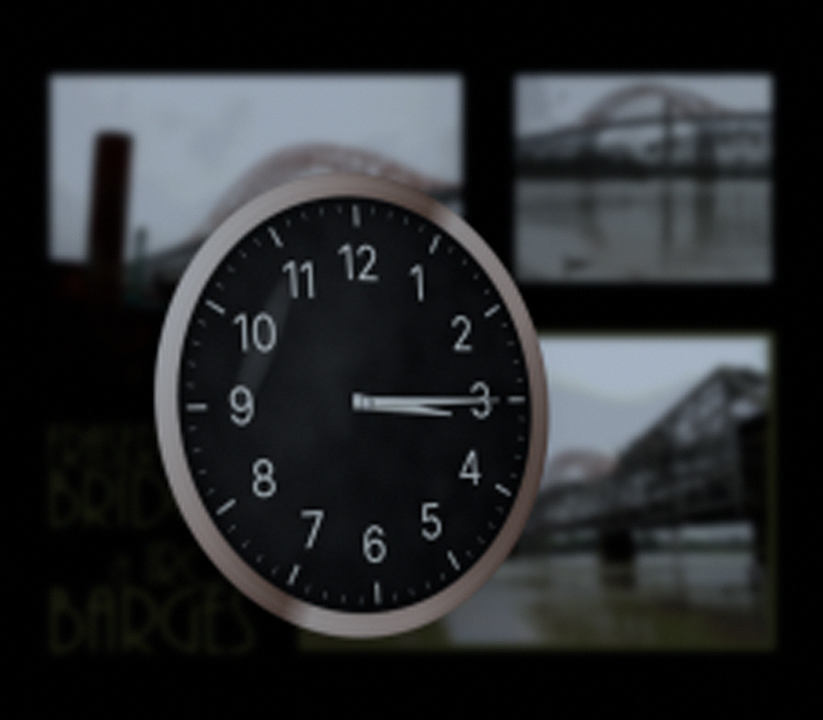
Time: {"hour": 3, "minute": 15}
